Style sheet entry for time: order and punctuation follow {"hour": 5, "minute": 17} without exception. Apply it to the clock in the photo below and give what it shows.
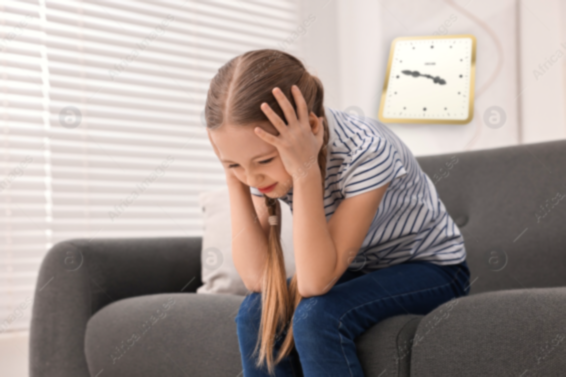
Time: {"hour": 3, "minute": 47}
